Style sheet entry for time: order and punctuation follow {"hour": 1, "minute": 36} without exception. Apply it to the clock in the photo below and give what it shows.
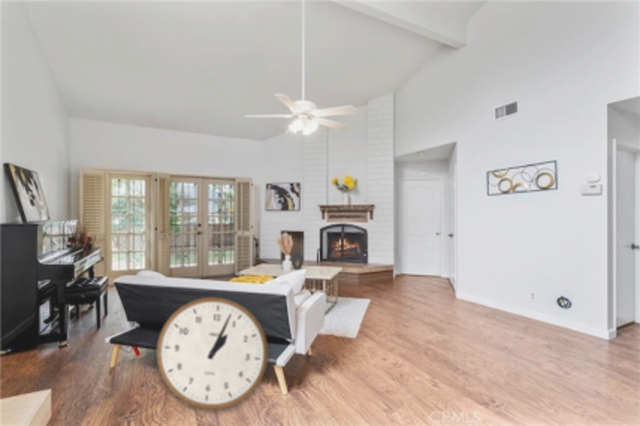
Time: {"hour": 1, "minute": 3}
